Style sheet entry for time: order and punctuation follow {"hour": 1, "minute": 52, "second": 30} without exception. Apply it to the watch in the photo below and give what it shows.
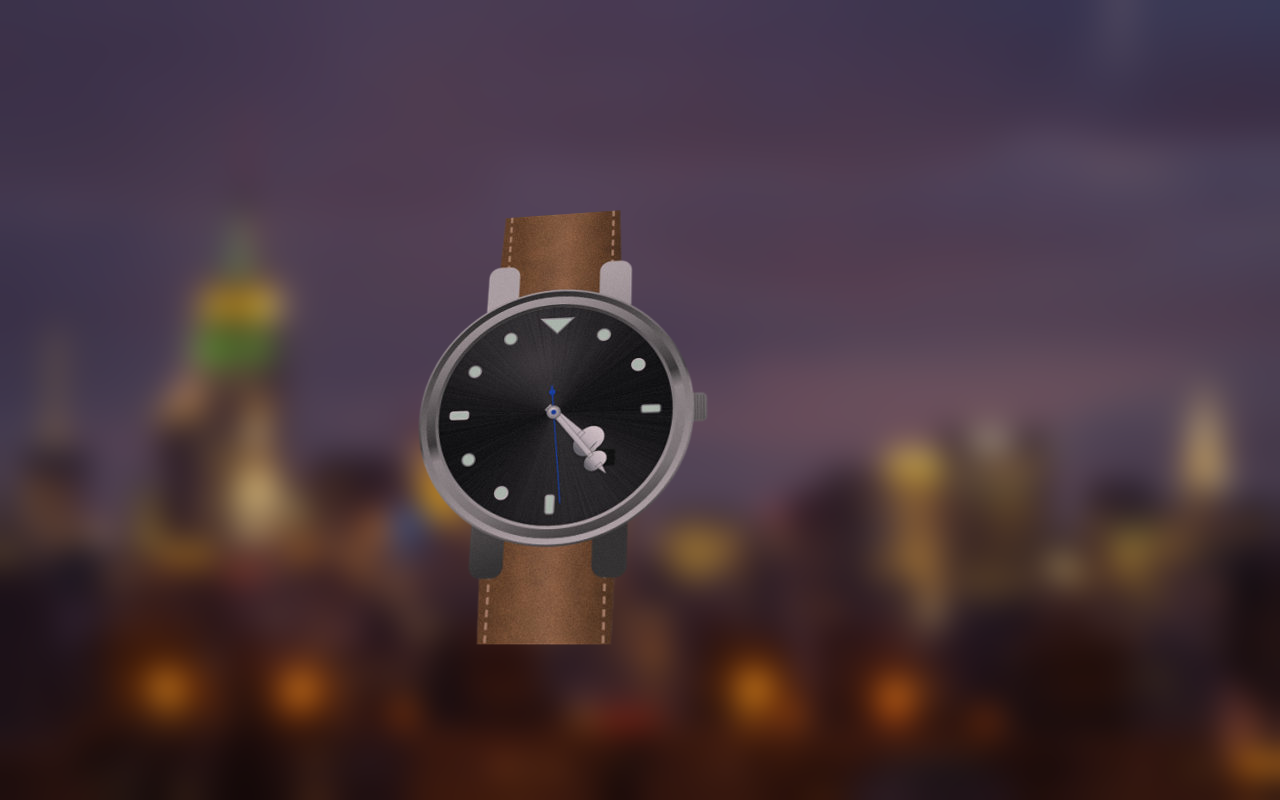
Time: {"hour": 4, "minute": 23, "second": 29}
